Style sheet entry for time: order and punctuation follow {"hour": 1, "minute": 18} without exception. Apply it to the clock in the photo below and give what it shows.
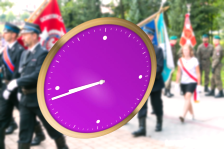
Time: {"hour": 8, "minute": 43}
